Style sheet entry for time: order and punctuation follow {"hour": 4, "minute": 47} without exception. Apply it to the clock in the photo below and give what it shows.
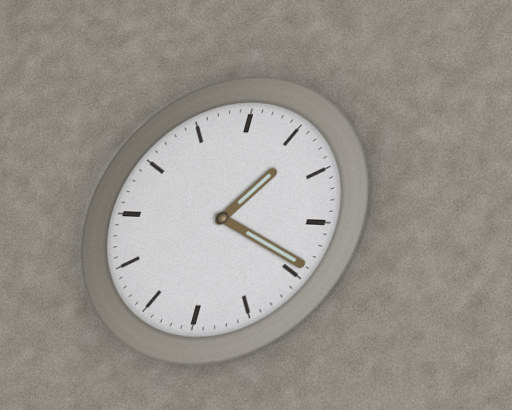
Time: {"hour": 1, "minute": 19}
